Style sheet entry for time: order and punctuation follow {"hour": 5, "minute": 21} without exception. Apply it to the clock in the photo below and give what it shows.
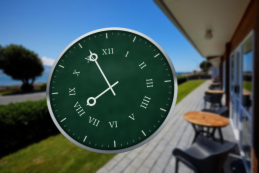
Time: {"hour": 7, "minute": 56}
